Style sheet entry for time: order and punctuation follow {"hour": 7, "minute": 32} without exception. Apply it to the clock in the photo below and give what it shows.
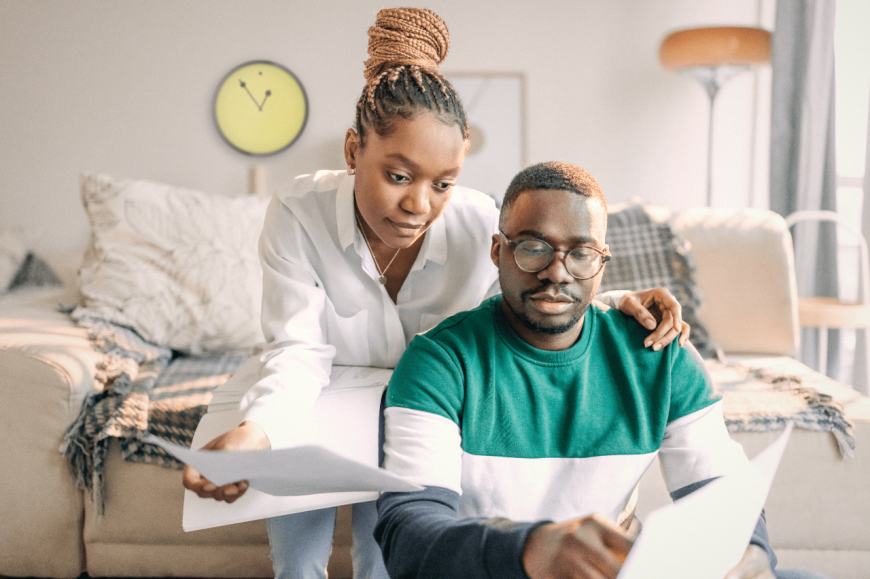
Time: {"hour": 12, "minute": 54}
